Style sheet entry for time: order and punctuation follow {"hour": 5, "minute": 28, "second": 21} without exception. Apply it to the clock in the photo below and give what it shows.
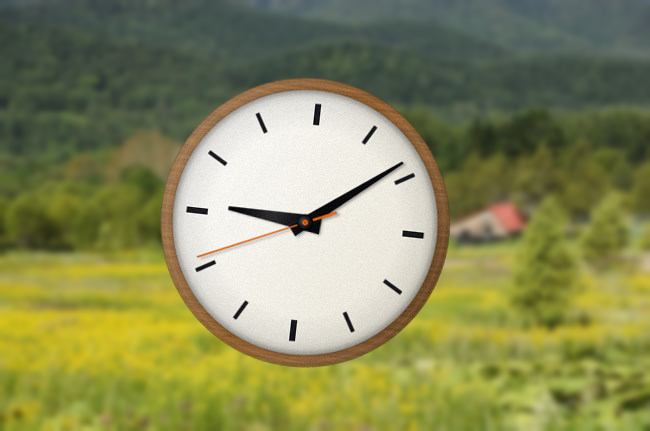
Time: {"hour": 9, "minute": 8, "second": 41}
